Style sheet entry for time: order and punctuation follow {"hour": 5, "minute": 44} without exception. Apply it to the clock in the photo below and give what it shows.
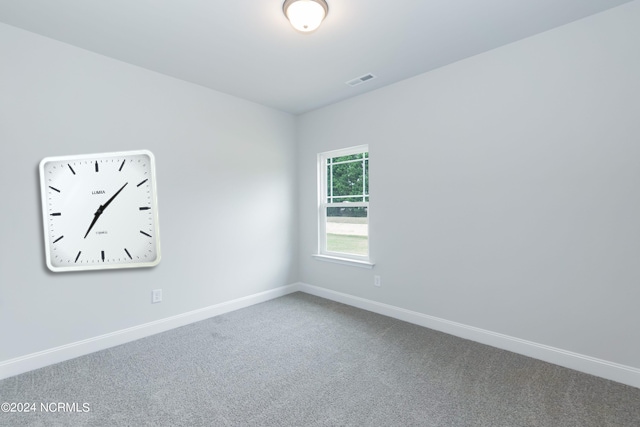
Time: {"hour": 7, "minute": 8}
